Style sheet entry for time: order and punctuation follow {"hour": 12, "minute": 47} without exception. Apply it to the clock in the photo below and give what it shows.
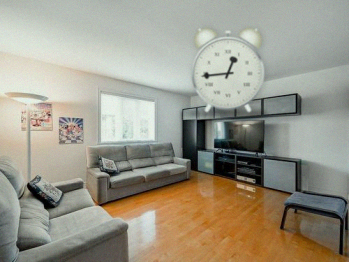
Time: {"hour": 12, "minute": 44}
